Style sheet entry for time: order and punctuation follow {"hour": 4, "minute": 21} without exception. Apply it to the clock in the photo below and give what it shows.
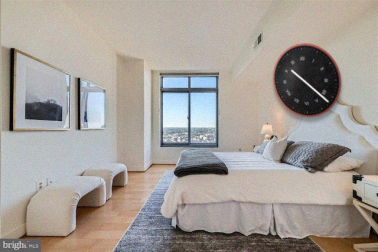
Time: {"hour": 10, "minute": 22}
